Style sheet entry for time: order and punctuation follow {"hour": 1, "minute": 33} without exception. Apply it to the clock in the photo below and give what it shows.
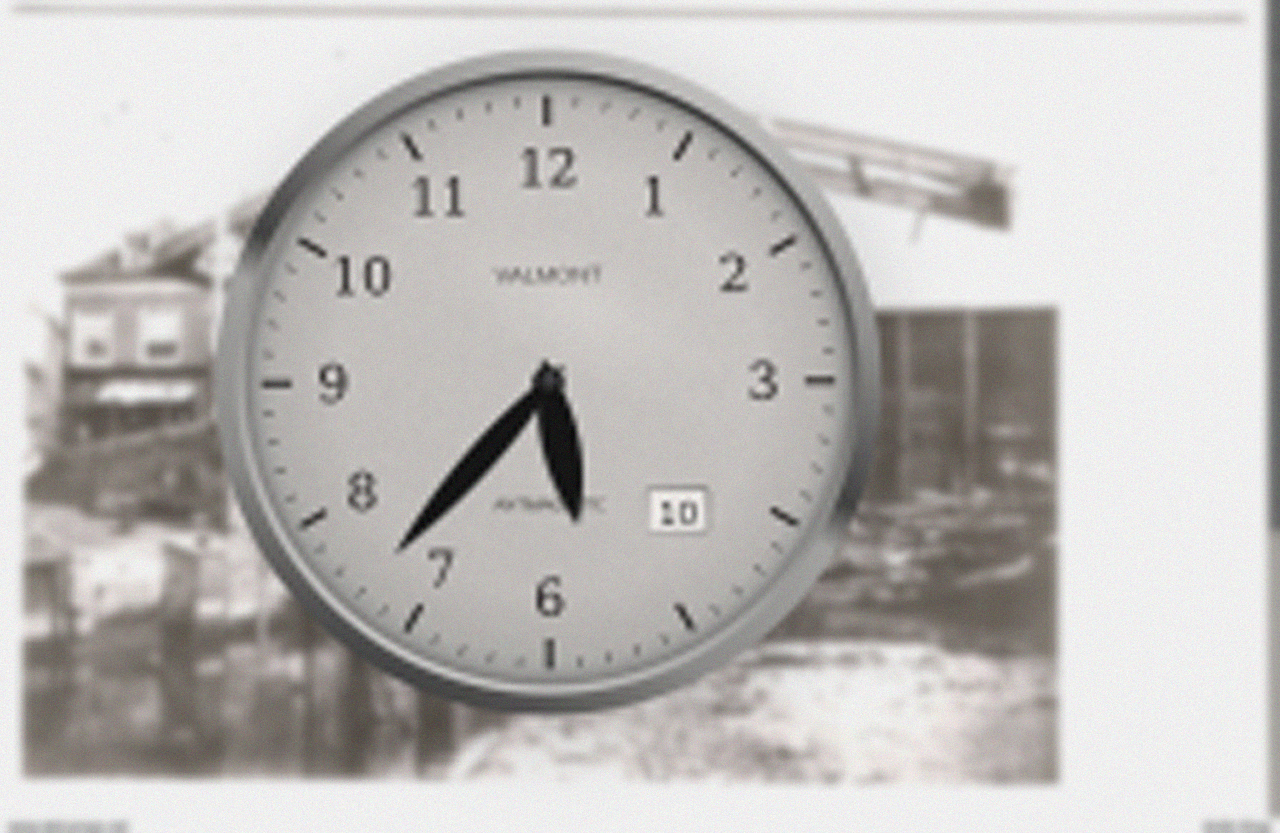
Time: {"hour": 5, "minute": 37}
